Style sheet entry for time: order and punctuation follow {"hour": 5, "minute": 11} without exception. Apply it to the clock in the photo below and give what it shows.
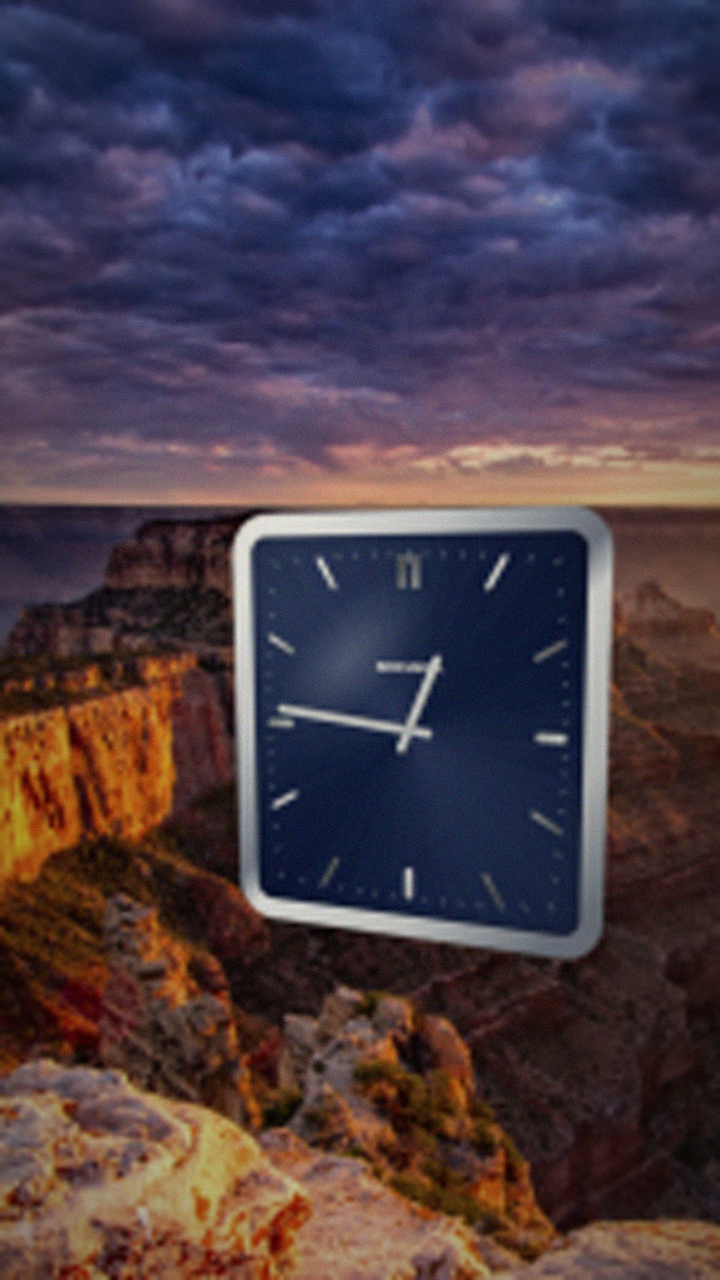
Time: {"hour": 12, "minute": 46}
